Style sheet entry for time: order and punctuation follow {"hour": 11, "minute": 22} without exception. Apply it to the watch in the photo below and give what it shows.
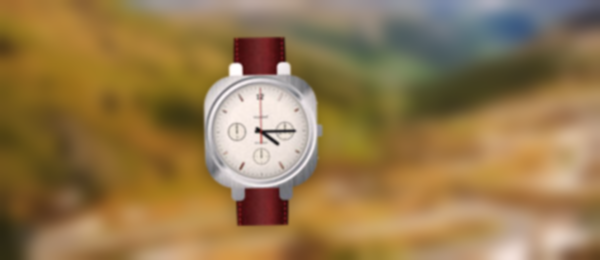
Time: {"hour": 4, "minute": 15}
